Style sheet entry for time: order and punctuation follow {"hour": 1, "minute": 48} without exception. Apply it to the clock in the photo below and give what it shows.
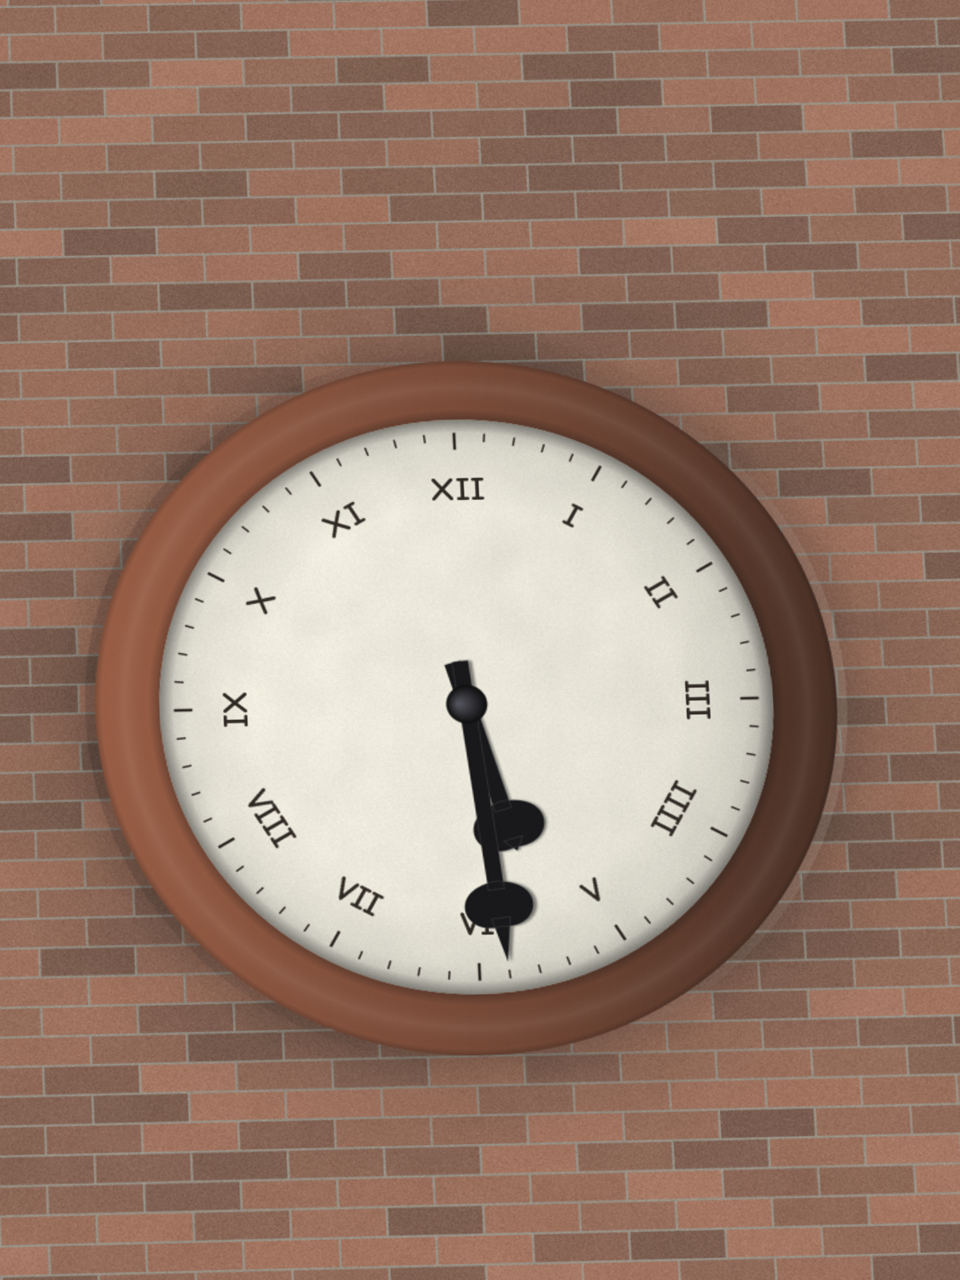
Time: {"hour": 5, "minute": 29}
